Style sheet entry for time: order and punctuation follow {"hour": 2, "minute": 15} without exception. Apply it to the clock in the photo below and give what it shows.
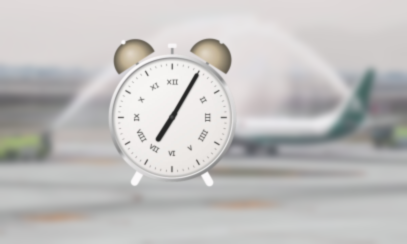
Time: {"hour": 7, "minute": 5}
